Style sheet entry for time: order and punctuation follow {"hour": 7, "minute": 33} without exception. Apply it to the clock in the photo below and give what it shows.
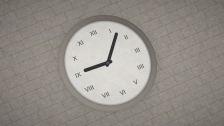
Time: {"hour": 9, "minute": 7}
